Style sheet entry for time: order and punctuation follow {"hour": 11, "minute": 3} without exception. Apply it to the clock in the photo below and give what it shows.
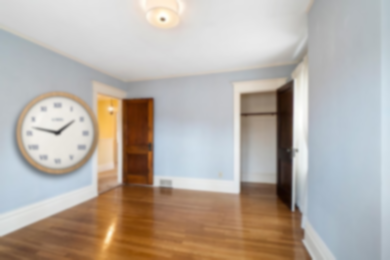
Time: {"hour": 1, "minute": 47}
